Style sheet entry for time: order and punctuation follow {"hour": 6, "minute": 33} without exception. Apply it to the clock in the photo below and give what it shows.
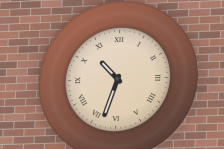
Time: {"hour": 10, "minute": 33}
